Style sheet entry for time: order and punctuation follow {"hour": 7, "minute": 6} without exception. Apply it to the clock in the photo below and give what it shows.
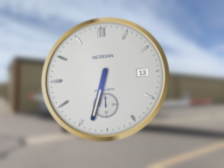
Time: {"hour": 6, "minute": 33}
